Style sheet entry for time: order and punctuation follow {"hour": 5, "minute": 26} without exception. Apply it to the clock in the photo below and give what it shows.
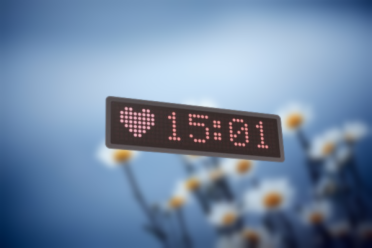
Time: {"hour": 15, "minute": 1}
